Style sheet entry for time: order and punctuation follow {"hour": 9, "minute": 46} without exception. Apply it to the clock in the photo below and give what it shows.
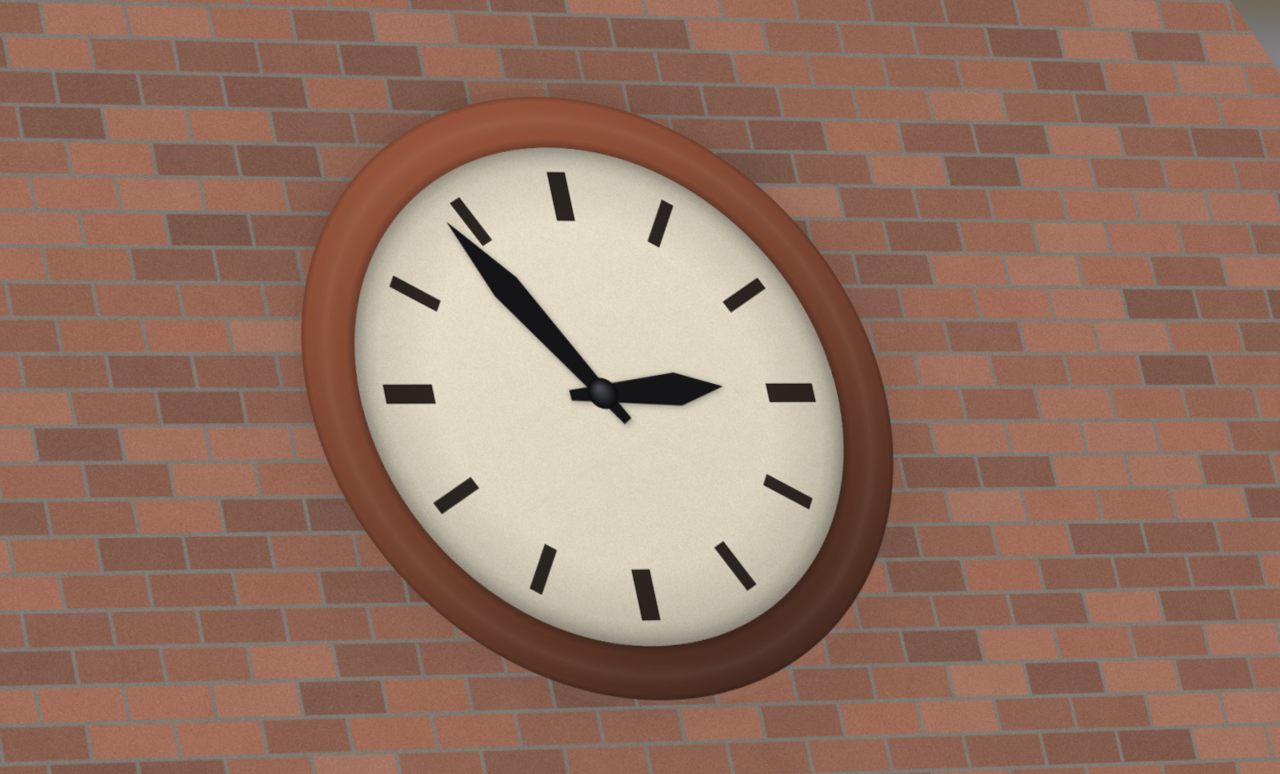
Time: {"hour": 2, "minute": 54}
